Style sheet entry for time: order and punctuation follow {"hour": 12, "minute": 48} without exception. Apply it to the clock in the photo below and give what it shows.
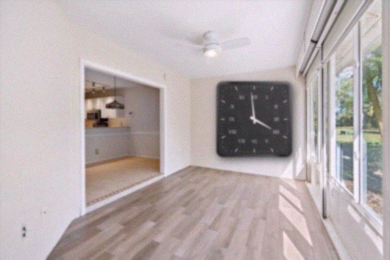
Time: {"hour": 3, "minute": 59}
